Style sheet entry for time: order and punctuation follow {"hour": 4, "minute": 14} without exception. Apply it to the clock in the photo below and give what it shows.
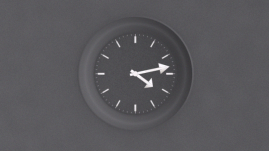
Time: {"hour": 4, "minute": 13}
